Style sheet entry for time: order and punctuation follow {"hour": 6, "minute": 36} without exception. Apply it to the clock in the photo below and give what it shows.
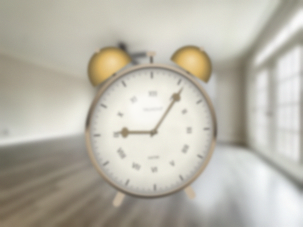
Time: {"hour": 9, "minute": 6}
